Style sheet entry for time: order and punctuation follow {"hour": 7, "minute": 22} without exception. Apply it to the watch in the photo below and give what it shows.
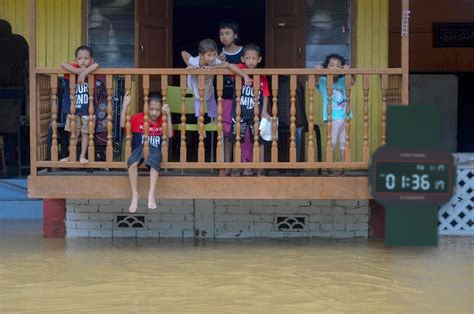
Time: {"hour": 1, "minute": 36}
